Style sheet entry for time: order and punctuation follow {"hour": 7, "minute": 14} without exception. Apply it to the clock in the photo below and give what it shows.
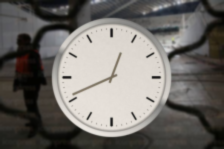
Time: {"hour": 12, "minute": 41}
